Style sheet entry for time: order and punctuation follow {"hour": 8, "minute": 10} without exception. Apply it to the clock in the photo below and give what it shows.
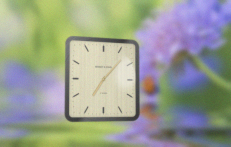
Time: {"hour": 7, "minute": 7}
